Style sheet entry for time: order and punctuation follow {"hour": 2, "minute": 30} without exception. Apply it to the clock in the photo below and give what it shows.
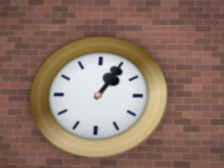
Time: {"hour": 1, "minute": 5}
